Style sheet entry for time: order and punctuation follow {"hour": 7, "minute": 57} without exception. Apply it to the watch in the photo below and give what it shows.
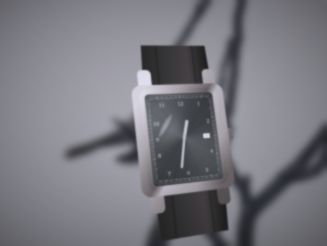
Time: {"hour": 12, "minute": 32}
